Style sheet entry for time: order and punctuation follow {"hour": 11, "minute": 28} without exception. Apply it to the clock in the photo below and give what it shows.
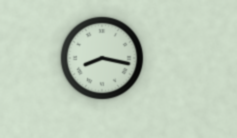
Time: {"hour": 8, "minute": 17}
